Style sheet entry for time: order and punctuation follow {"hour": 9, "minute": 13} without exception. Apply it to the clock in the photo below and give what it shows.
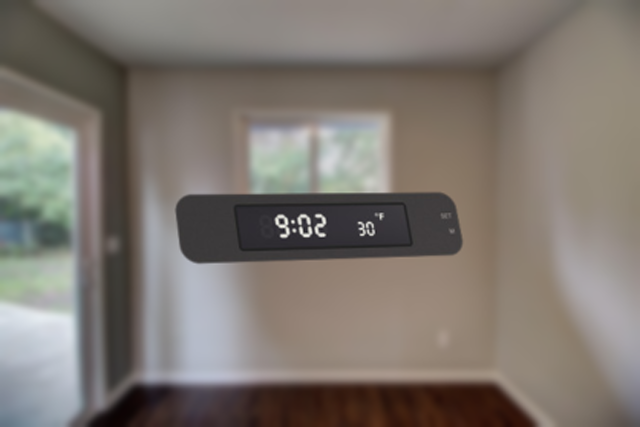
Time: {"hour": 9, "minute": 2}
